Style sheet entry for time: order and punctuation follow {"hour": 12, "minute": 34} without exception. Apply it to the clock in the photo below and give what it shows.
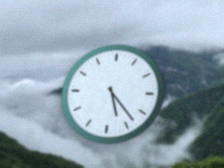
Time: {"hour": 5, "minute": 23}
